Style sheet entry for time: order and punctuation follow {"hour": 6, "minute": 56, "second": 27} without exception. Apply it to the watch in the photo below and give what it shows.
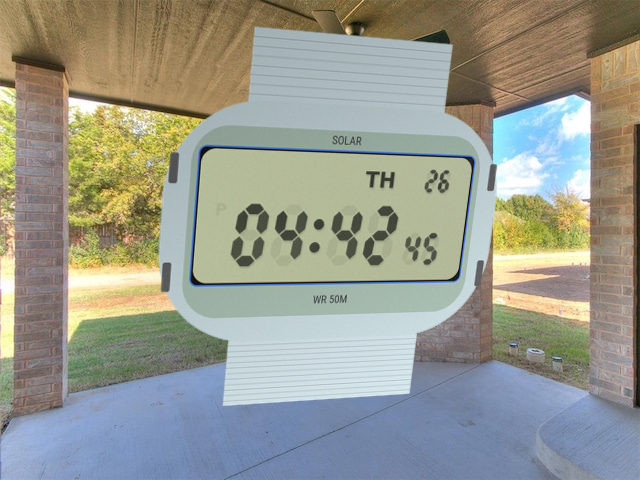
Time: {"hour": 4, "minute": 42, "second": 45}
